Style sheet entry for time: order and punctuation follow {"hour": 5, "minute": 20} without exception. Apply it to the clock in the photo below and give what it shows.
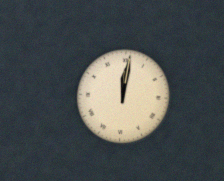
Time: {"hour": 12, "minute": 1}
